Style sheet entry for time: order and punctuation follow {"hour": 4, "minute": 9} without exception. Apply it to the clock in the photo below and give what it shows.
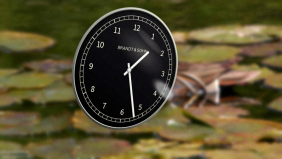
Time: {"hour": 1, "minute": 27}
